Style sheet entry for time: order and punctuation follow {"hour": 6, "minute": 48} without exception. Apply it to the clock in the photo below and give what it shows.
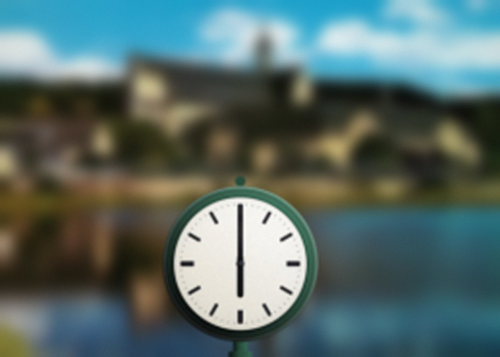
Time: {"hour": 6, "minute": 0}
